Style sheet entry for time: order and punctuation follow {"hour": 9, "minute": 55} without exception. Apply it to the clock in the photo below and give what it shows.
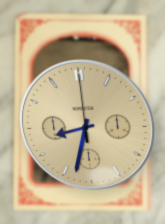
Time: {"hour": 8, "minute": 33}
